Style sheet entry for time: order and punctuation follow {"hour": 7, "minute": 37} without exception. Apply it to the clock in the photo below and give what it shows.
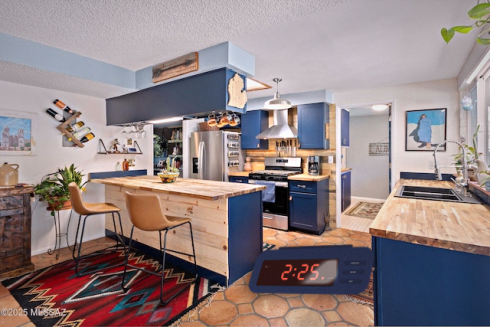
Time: {"hour": 2, "minute": 25}
